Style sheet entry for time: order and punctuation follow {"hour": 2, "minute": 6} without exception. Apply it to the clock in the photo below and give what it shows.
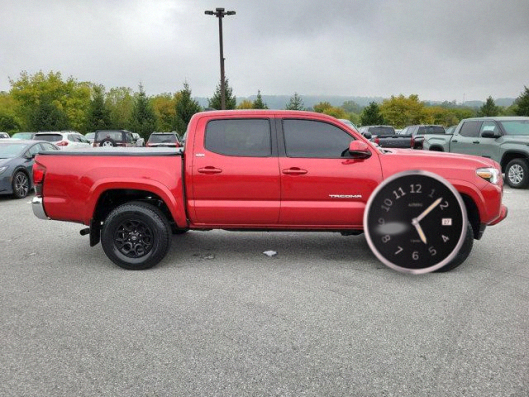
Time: {"hour": 5, "minute": 8}
